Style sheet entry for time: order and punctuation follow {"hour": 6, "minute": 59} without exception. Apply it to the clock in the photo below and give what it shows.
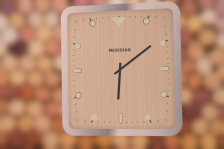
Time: {"hour": 6, "minute": 9}
